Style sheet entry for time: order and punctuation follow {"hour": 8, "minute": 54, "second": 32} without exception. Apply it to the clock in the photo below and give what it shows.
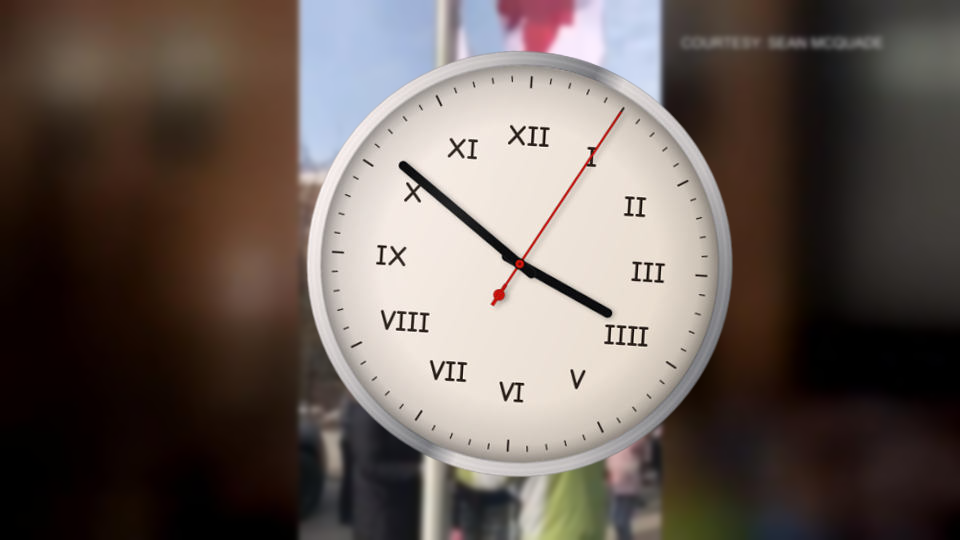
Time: {"hour": 3, "minute": 51, "second": 5}
